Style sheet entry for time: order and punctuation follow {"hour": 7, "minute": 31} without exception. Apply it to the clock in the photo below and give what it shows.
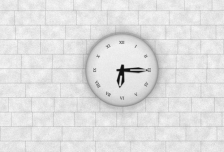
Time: {"hour": 6, "minute": 15}
